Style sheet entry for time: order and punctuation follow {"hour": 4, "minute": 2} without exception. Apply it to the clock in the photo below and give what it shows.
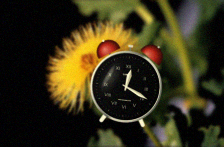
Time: {"hour": 12, "minute": 19}
